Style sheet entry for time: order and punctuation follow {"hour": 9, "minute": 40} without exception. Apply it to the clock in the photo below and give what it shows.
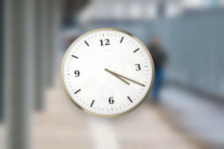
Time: {"hour": 4, "minute": 20}
